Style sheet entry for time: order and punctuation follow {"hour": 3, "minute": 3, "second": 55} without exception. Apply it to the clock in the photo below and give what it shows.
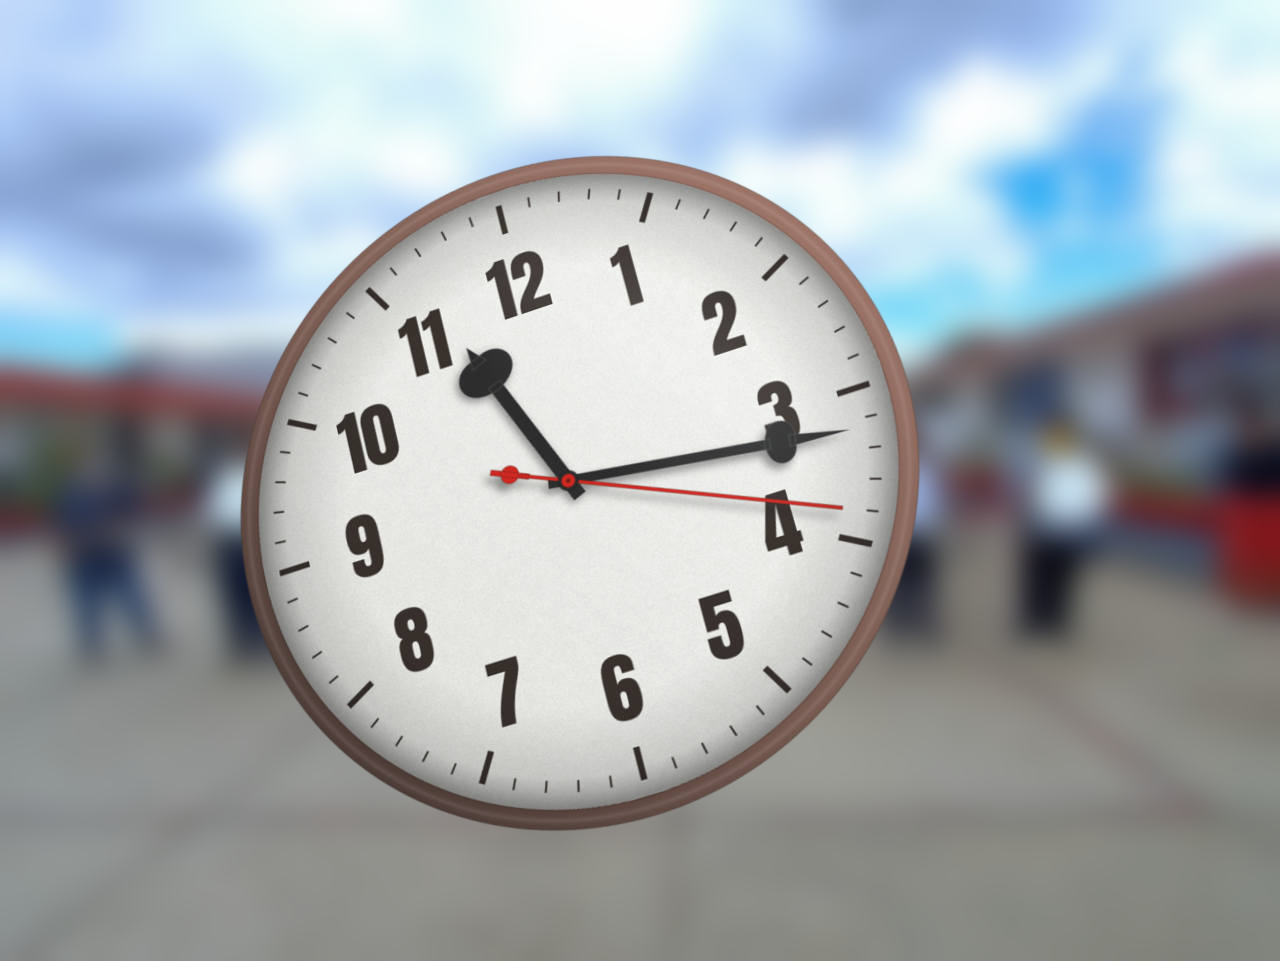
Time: {"hour": 11, "minute": 16, "second": 19}
